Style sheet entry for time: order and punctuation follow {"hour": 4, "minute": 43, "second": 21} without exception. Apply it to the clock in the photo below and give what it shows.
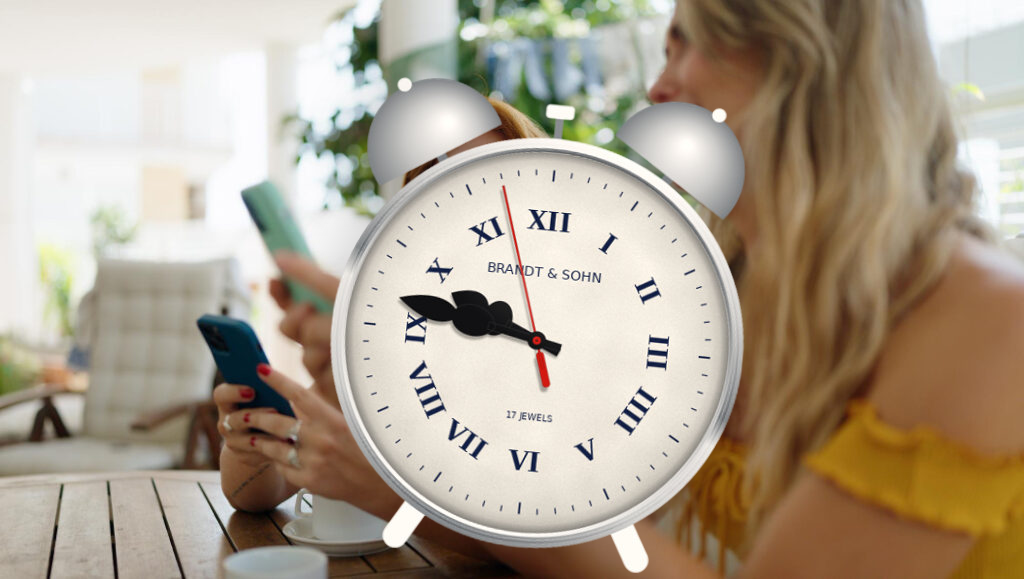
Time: {"hour": 9, "minute": 46, "second": 57}
